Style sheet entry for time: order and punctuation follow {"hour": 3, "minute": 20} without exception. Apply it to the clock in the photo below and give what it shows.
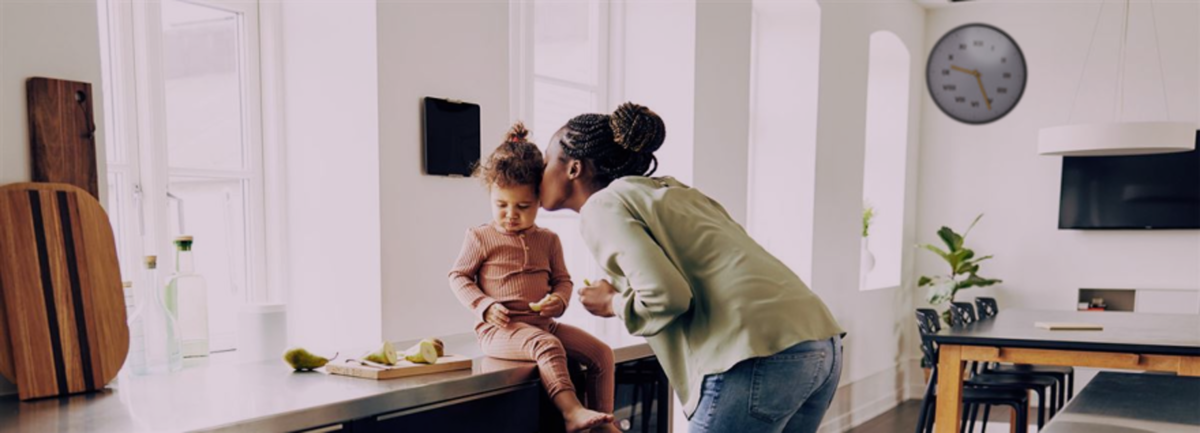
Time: {"hour": 9, "minute": 26}
